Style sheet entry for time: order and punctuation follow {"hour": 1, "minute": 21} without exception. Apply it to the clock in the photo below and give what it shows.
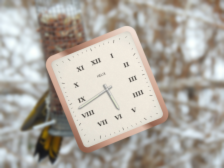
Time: {"hour": 5, "minute": 43}
